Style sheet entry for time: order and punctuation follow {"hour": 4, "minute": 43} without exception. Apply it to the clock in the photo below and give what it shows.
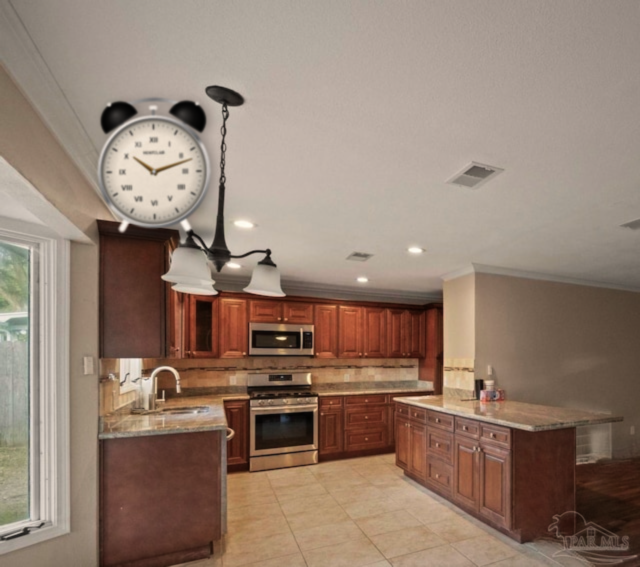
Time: {"hour": 10, "minute": 12}
